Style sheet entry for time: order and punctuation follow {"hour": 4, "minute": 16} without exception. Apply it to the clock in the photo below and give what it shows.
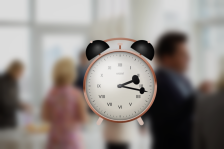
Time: {"hour": 2, "minute": 17}
